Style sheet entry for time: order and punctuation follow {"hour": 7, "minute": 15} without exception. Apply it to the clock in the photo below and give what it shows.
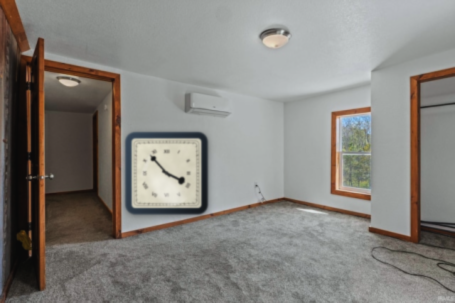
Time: {"hour": 3, "minute": 53}
